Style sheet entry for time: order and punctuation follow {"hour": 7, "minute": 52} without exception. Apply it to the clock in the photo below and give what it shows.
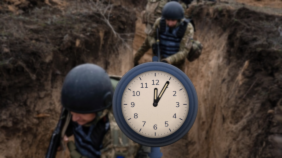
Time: {"hour": 12, "minute": 5}
